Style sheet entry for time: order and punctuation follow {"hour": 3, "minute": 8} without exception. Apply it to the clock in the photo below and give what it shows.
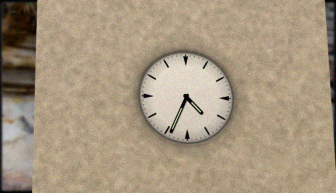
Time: {"hour": 4, "minute": 34}
